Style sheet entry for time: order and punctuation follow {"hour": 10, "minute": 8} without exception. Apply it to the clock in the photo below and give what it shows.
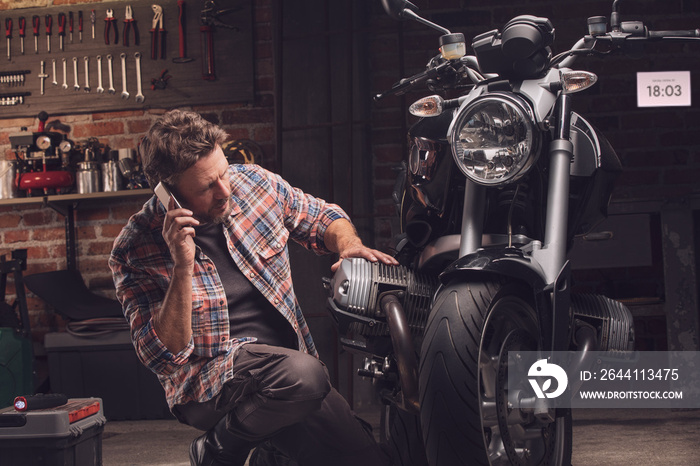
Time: {"hour": 18, "minute": 3}
